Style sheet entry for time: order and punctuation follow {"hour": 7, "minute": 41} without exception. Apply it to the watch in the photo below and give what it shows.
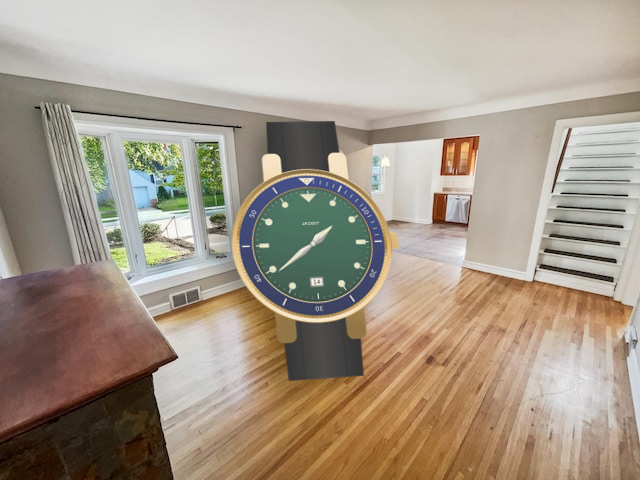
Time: {"hour": 1, "minute": 39}
